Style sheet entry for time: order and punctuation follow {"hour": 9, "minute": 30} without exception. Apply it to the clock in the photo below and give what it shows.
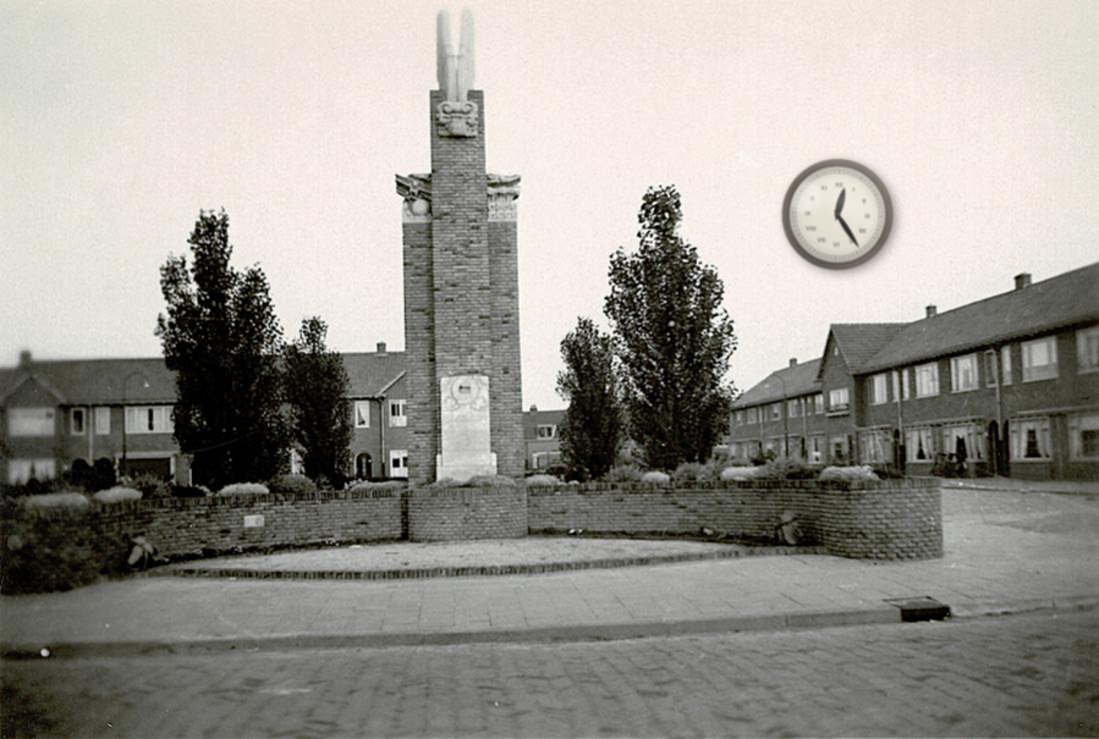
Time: {"hour": 12, "minute": 24}
